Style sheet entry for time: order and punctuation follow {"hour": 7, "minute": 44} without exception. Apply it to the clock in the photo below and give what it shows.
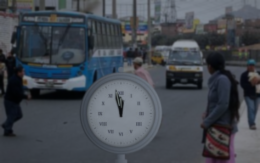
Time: {"hour": 11, "minute": 58}
